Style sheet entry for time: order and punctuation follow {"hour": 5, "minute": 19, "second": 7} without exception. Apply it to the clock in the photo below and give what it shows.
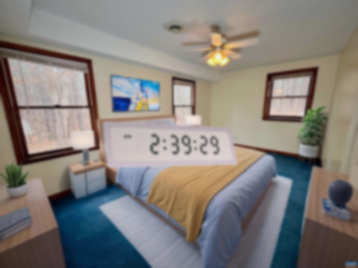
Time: {"hour": 2, "minute": 39, "second": 29}
